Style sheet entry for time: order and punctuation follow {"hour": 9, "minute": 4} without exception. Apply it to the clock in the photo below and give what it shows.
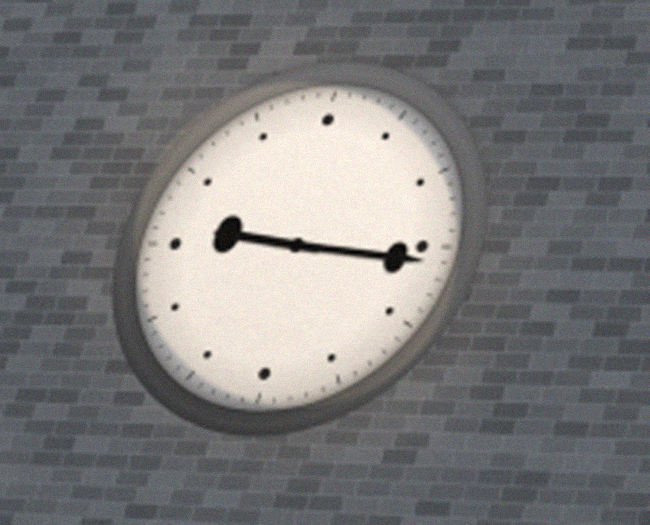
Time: {"hour": 9, "minute": 16}
